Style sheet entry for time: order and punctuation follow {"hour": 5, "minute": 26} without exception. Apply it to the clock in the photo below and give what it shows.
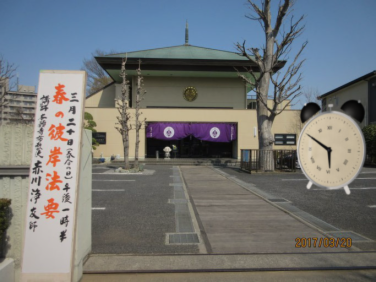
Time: {"hour": 5, "minute": 50}
